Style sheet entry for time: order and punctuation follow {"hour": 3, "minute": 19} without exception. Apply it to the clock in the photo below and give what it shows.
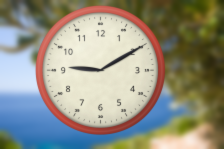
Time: {"hour": 9, "minute": 10}
